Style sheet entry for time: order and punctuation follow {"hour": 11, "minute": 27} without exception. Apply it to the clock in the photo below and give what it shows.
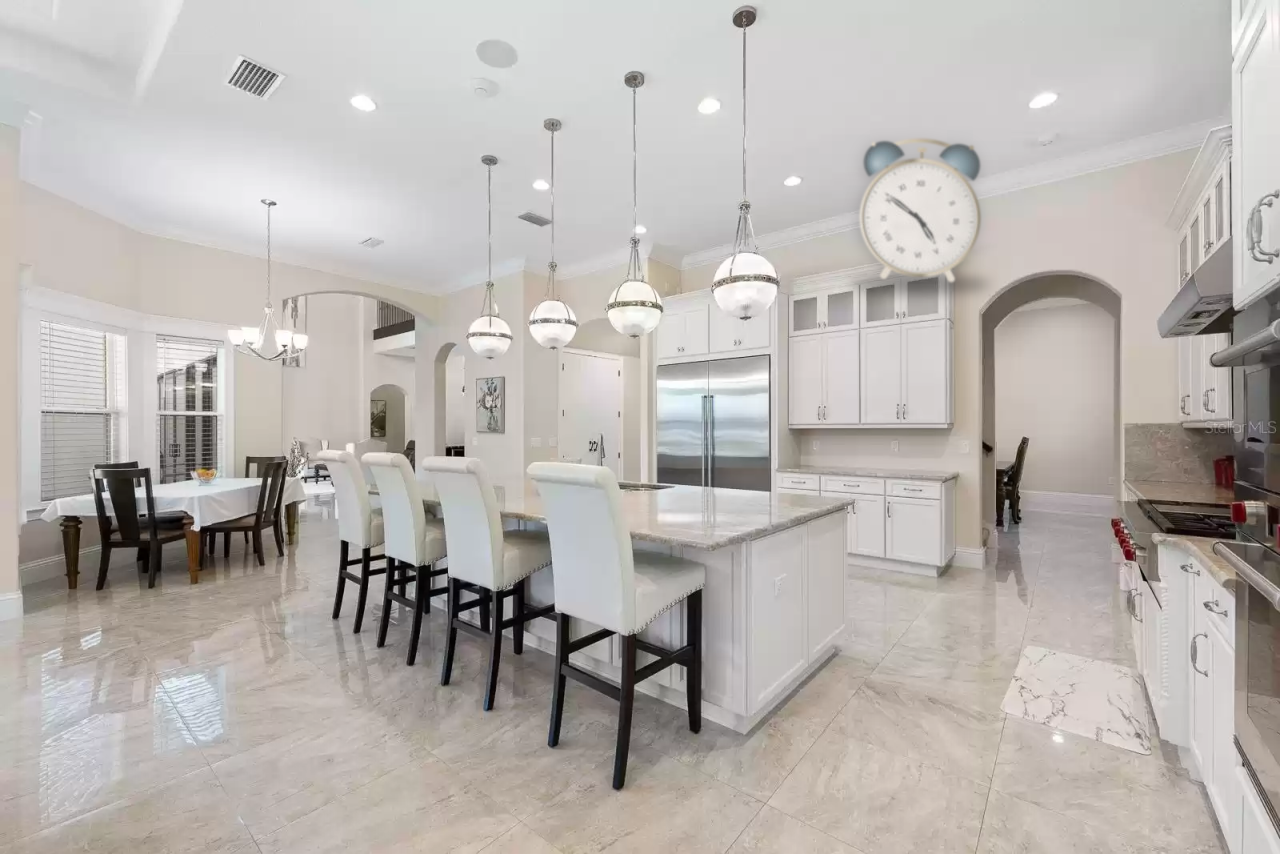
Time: {"hour": 4, "minute": 51}
